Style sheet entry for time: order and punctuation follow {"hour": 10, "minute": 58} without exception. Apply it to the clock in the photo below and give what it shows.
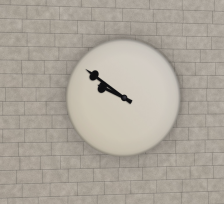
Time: {"hour": 9, "minute": 51}
